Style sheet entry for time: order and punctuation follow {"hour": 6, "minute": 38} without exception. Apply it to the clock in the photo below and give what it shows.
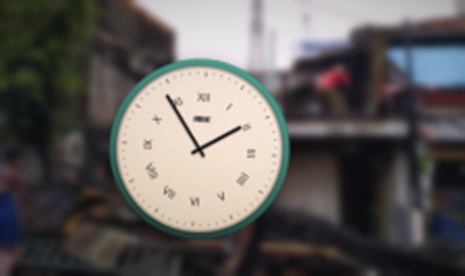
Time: {"hour": 1, "minute": 54}
